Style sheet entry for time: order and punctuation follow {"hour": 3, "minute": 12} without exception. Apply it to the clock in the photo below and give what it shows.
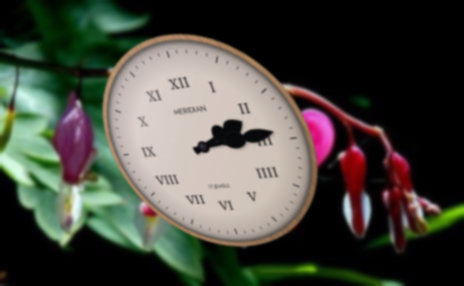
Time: {"hour": 2, "minute": 14}
